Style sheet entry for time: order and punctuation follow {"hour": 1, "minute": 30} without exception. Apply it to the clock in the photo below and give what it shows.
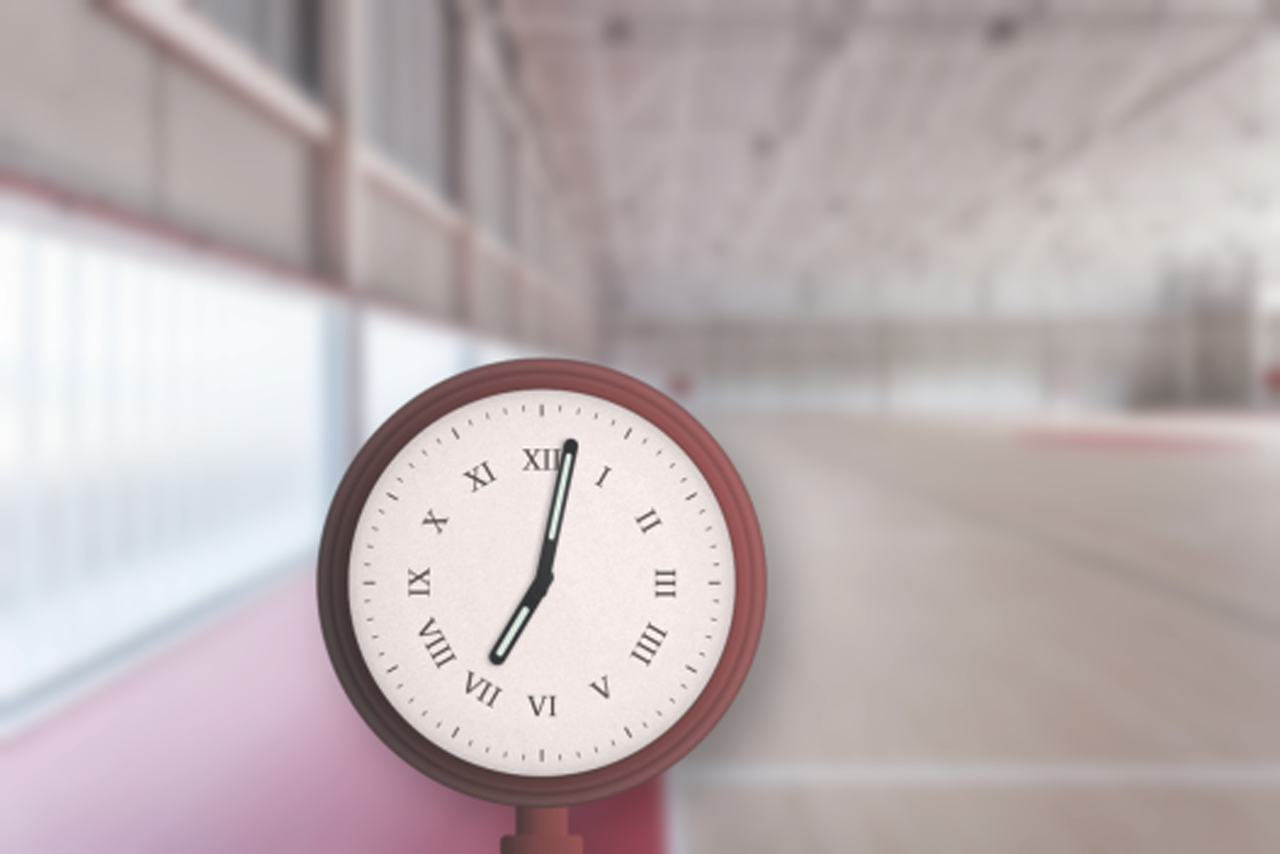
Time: {"hour": 7, "minute": 2}
